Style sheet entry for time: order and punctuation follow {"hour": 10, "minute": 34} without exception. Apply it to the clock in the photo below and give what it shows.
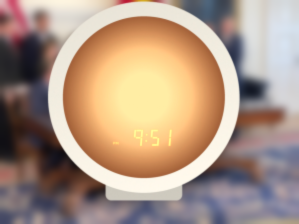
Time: {"hour": 9, "minute": 51}
